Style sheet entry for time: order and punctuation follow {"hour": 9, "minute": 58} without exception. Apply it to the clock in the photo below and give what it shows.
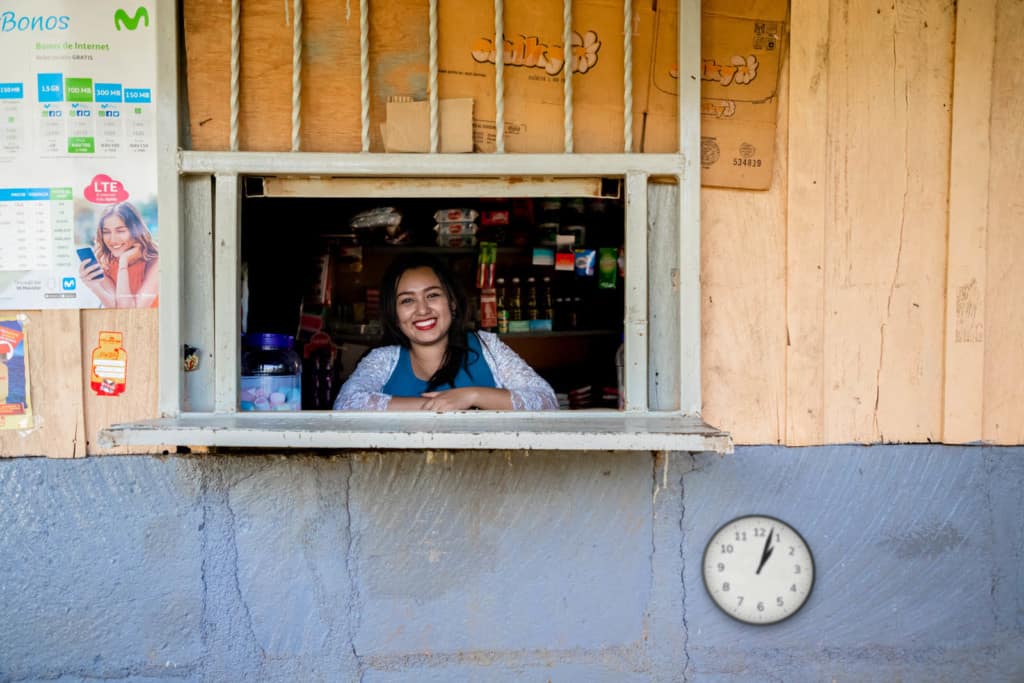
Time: {"hour": 1, "minute": 3}
